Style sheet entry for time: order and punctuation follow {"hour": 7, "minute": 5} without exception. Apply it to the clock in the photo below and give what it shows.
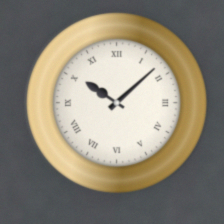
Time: {"hour": 10, "minute": 8}
